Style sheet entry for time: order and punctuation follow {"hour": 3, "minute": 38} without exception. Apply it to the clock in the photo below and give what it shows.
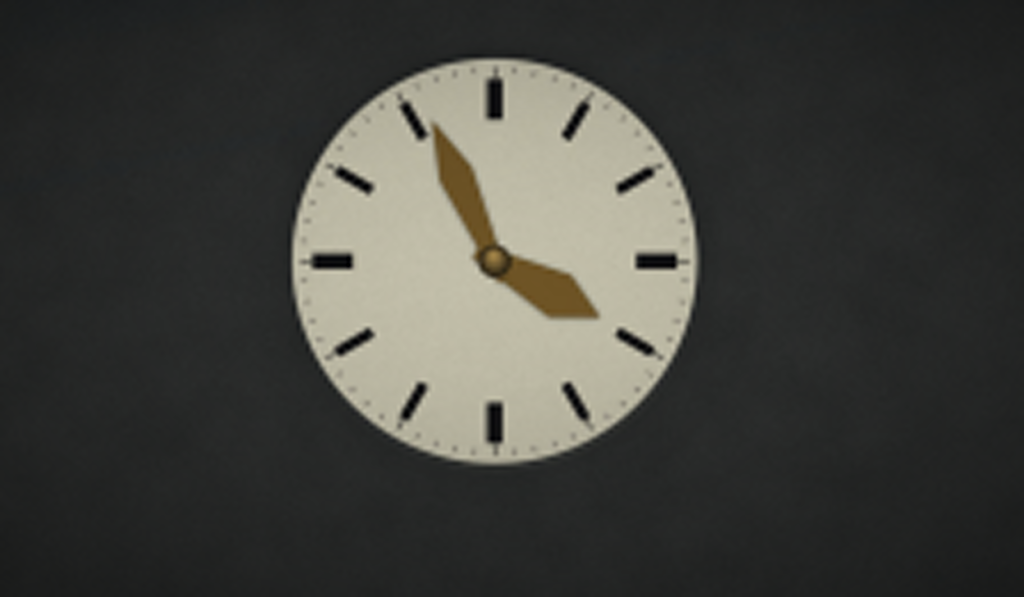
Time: {"hour": 3, "minute": 56}
